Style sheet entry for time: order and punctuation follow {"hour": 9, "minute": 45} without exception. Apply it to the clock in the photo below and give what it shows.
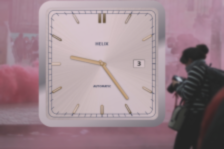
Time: {"hour": 9, "minute": 24}
